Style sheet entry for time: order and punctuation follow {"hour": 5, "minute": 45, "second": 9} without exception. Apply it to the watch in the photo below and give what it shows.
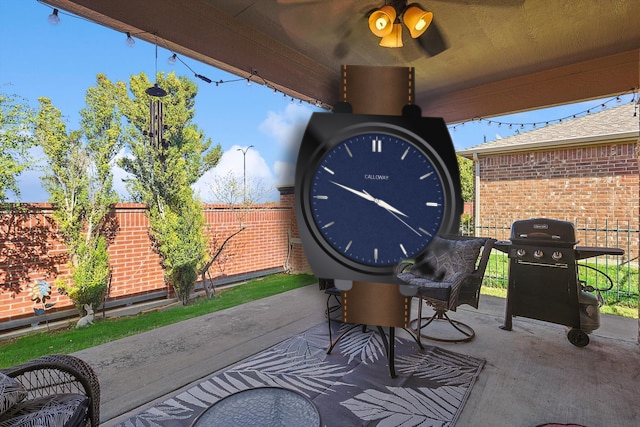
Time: {"hour": 3, "minute": 48, "second": 21}
